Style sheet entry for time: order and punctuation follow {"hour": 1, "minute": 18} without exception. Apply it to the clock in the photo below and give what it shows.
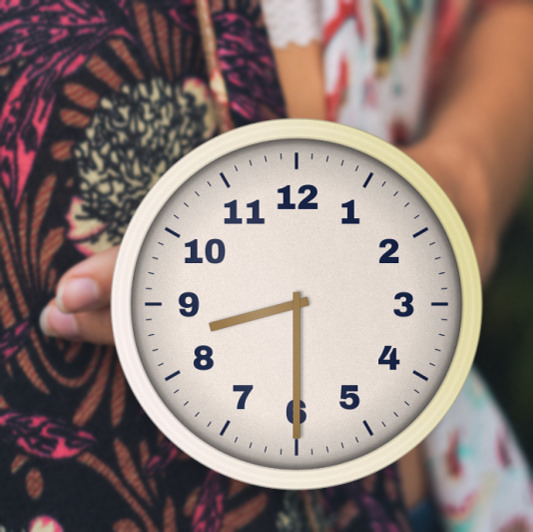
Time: {"hour": 8, "minute": 30}
